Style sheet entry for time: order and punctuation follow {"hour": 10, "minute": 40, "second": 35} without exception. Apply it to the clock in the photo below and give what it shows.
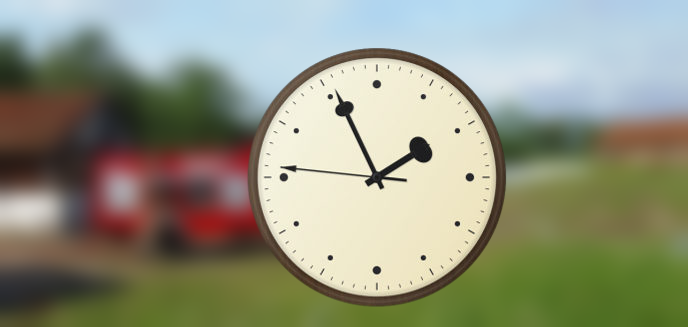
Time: {"hour": 1, "minute": 55, "second": 46}
